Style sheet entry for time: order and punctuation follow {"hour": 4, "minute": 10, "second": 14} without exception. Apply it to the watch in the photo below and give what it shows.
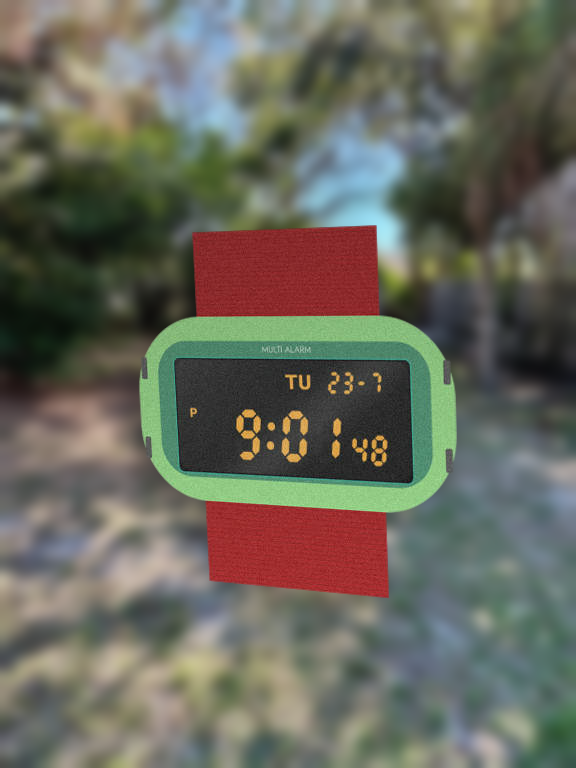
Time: {"hour": 9, "minute": 1, "second": 48}
